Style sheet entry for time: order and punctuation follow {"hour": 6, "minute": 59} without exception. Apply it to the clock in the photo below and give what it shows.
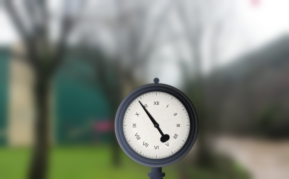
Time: {"hour": 4, "minute": 54}
